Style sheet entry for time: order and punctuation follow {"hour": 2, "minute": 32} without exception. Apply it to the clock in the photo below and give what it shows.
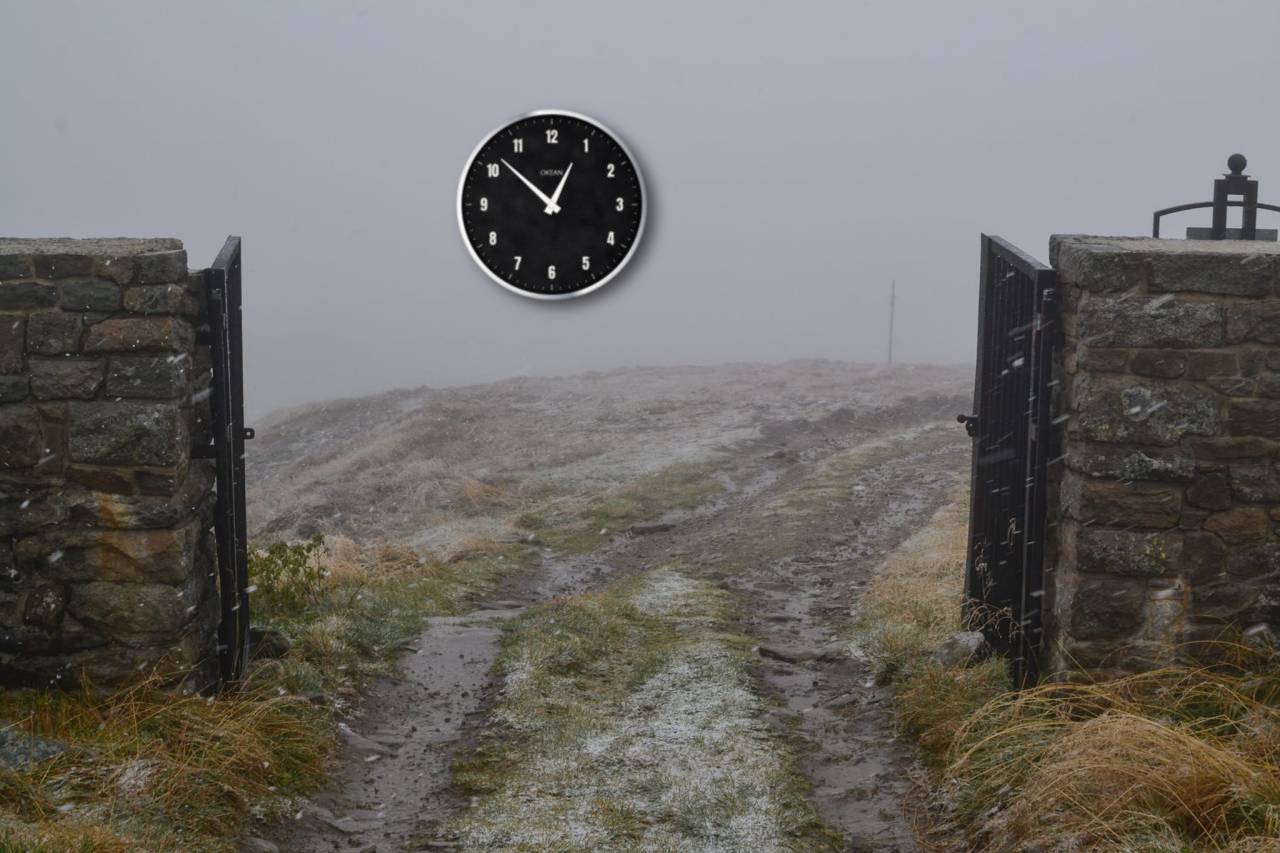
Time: {"hour": 12, "minute": 52}
